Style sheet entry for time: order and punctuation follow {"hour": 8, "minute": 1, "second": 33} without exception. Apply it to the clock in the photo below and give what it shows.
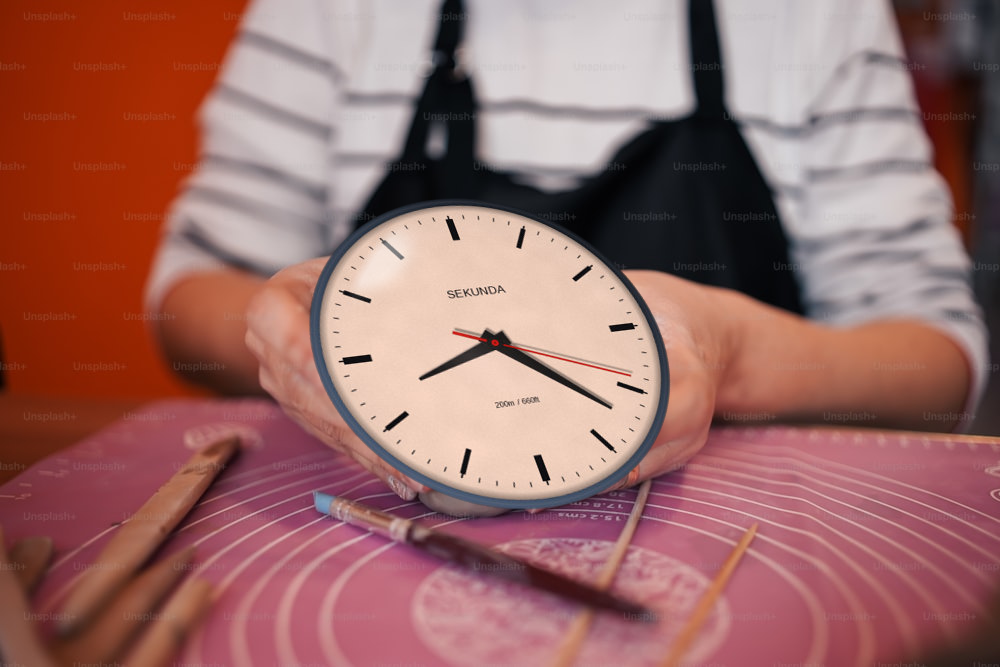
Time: {"hour": 8, "minute": 22, "second": 19}
